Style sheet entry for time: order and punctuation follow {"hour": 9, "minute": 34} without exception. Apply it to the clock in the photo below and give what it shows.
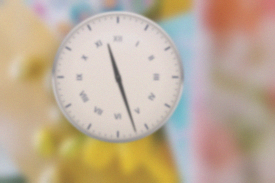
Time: {"hour": 11, "minute": 27}
